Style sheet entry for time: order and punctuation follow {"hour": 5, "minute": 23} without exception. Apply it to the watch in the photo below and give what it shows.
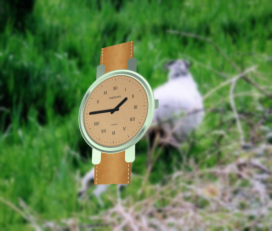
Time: {"hour": 1, "minute": 45}
